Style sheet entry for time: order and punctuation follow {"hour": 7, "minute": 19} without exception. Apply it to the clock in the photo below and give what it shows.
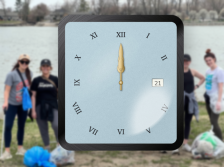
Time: {"hour": 12, "minute": 0}
